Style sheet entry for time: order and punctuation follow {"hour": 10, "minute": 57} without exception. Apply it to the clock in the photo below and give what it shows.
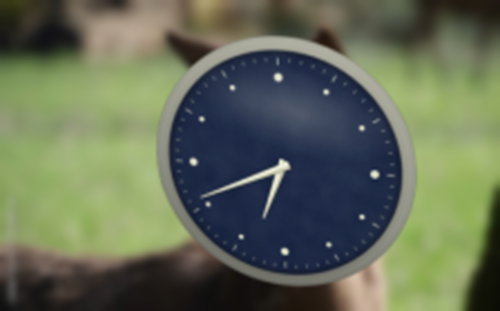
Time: {"hour": 6, "minute": 41}
